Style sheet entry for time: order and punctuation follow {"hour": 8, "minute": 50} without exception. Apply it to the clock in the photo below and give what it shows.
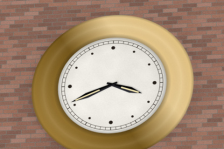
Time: {"hour": 3, "minute": 41}
